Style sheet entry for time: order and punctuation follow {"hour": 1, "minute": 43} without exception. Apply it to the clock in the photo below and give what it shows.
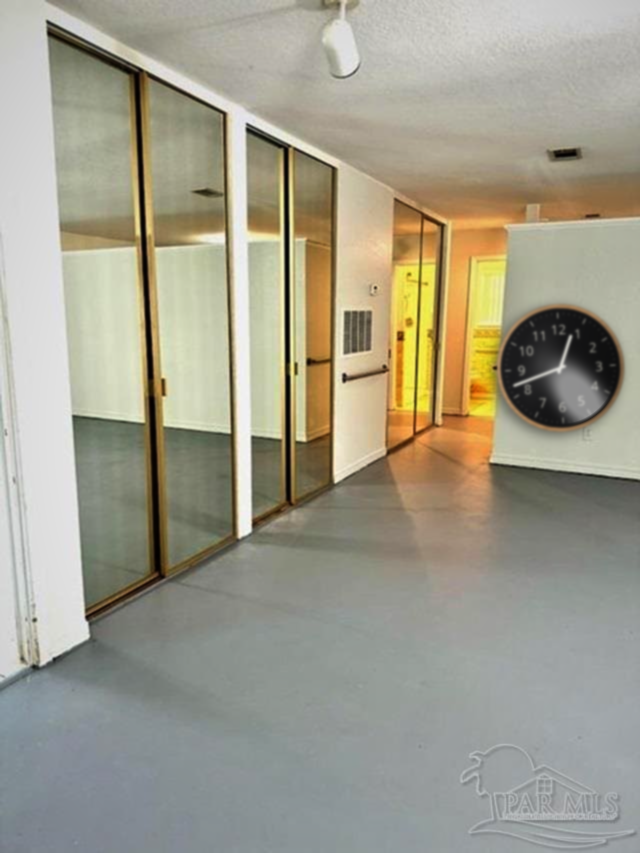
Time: {"hour": 12, "minute": 42}
